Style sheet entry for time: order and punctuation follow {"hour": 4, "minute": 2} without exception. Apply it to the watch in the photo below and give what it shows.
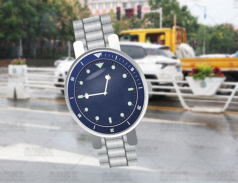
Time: {"hour": 12, "minute": 45}
